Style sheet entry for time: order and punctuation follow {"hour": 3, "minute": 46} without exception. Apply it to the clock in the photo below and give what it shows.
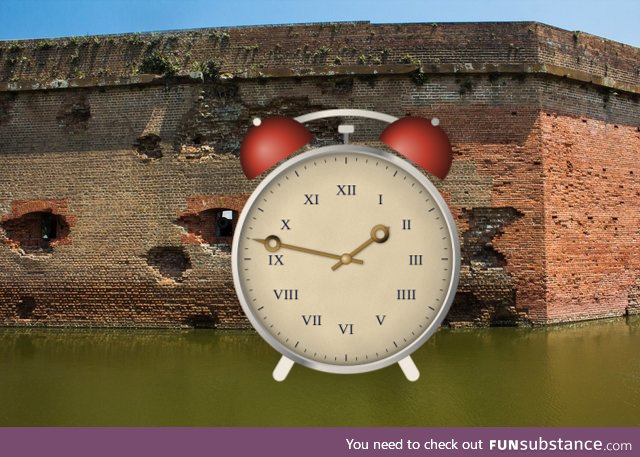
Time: {"hour": 1, "minute": 47}
